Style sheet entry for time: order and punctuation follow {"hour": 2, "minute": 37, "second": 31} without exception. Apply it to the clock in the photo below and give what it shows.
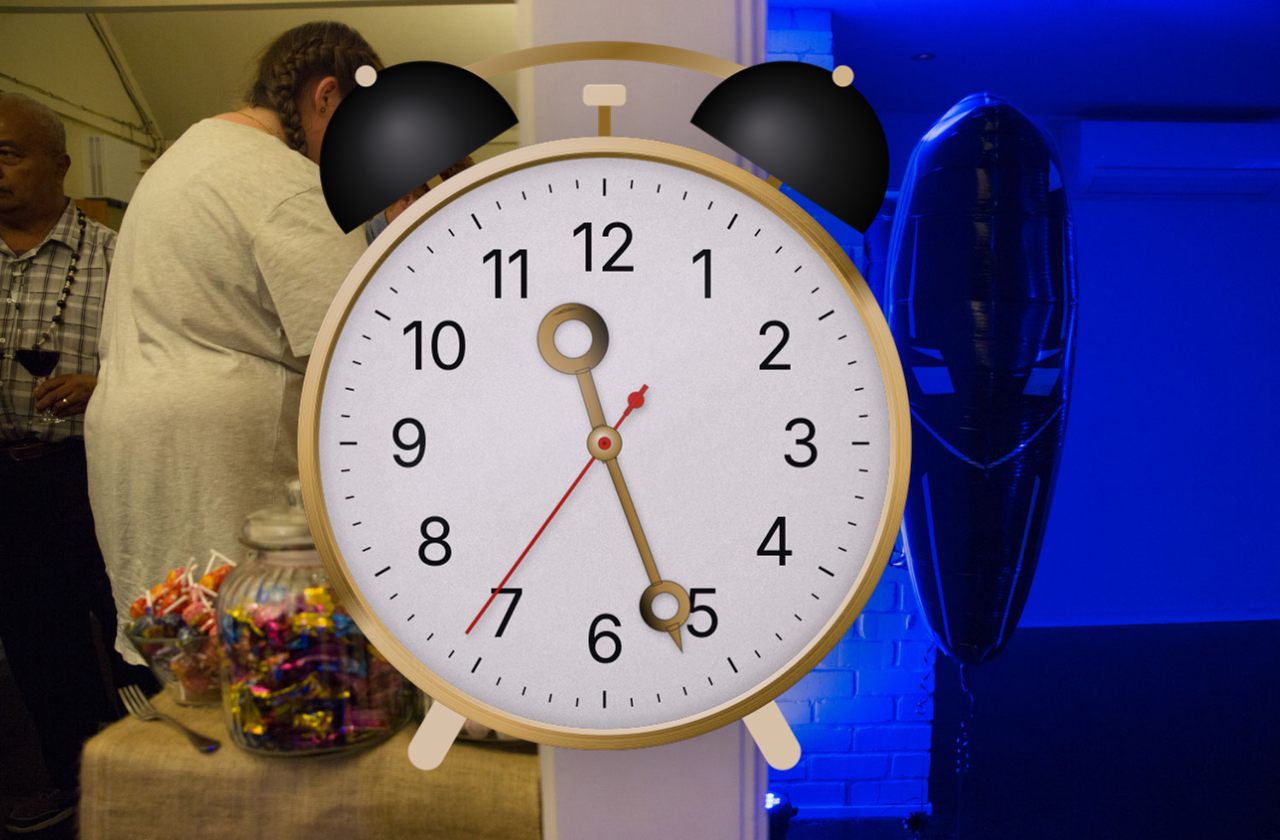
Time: {"hour": 11, "minute": 26, "second": 36}
